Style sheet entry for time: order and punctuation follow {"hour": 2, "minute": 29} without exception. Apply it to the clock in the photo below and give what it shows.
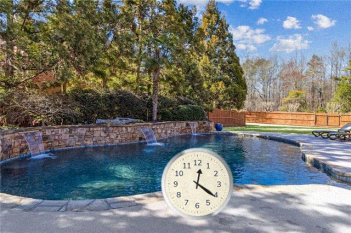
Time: {"hour": 12, "minute": 21}
